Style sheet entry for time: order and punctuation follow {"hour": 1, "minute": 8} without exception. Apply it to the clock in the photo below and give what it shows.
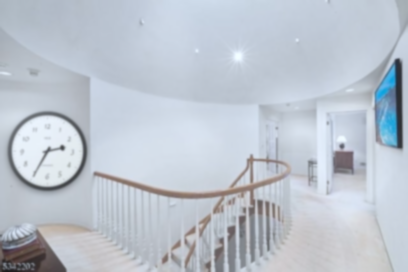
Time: {"hour": 2, "minute": 35}
